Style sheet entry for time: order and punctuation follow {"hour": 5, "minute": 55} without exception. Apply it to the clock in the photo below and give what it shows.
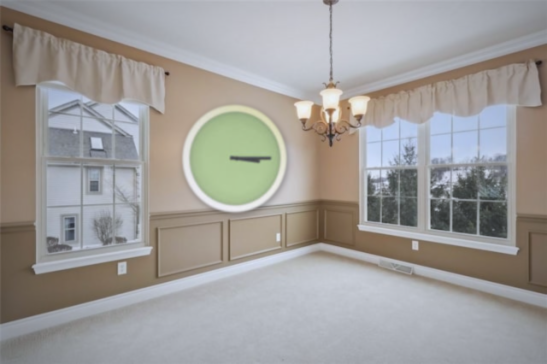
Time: {"hour": 3, "minute": 15}
